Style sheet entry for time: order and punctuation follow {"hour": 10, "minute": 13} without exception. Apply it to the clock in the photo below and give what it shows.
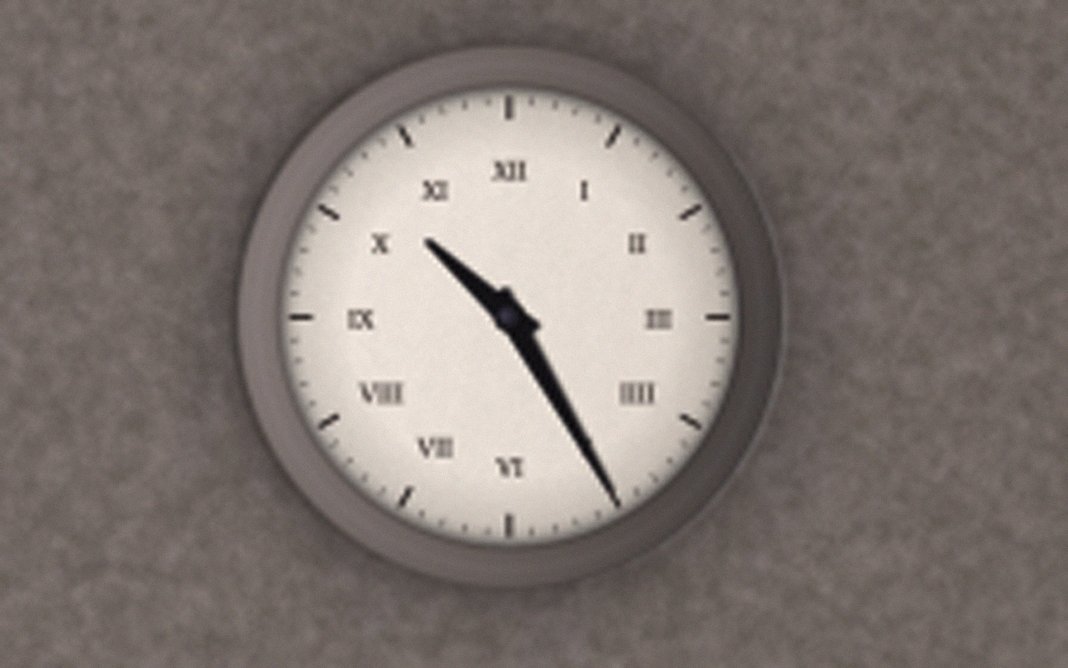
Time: {"hour": 10, "minute": 25}
